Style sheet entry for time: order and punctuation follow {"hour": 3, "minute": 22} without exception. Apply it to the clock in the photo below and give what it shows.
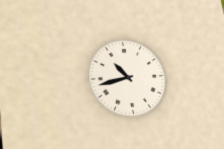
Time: {"hour": 10, "minute": 43}
